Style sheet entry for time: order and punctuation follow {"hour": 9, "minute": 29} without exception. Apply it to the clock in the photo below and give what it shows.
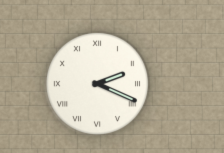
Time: {"hour": 2, "minute": 19}
